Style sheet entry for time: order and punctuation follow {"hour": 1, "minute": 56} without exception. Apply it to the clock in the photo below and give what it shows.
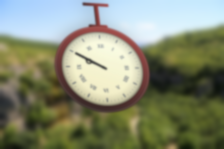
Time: {"hour": 9, "minute": 50}
